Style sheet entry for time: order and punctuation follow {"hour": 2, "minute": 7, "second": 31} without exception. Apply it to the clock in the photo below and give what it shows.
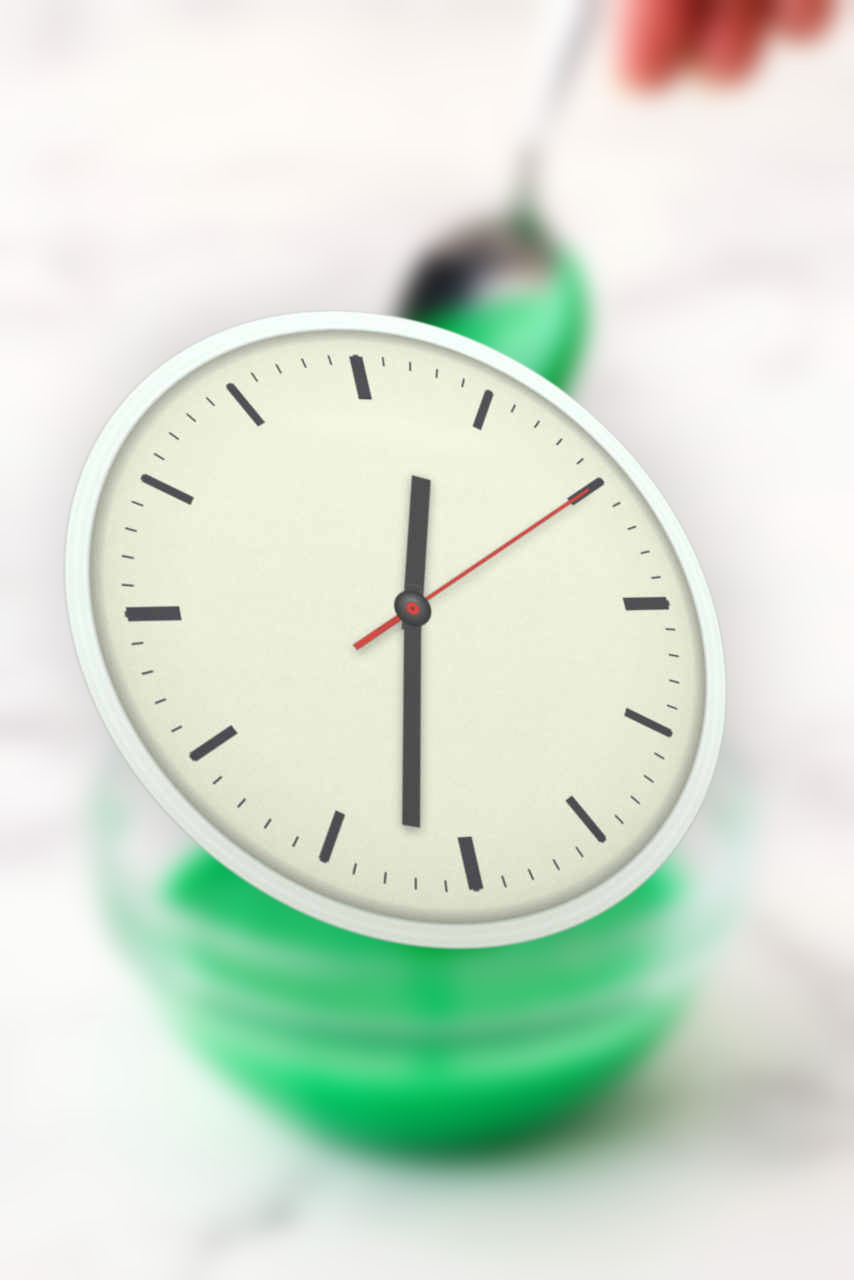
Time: {"hour": 12, "minute": 32, "second": 10}
